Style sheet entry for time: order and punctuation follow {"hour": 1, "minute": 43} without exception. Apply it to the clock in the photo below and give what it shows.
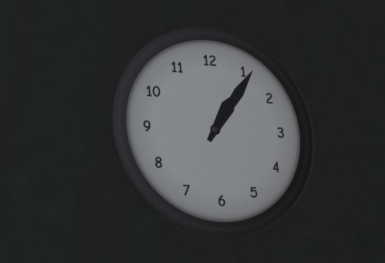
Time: {"hour": 1, "minute": 6}
